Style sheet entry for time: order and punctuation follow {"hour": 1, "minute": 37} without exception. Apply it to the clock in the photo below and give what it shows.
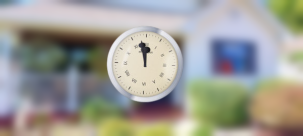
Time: {"hour": 11, "minute": 58}
